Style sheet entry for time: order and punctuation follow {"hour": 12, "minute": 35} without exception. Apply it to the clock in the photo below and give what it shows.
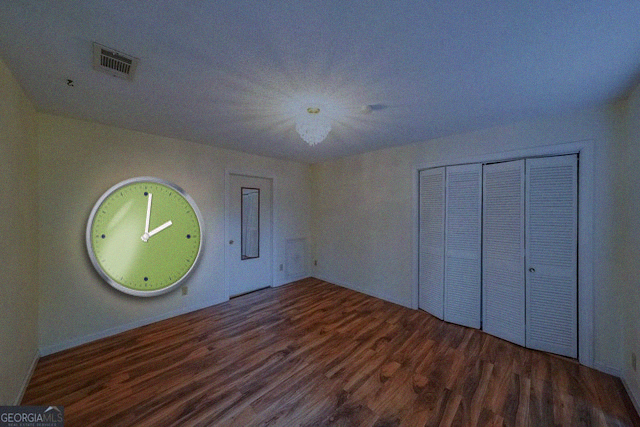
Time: {"hour": 2, "minute": 1}
